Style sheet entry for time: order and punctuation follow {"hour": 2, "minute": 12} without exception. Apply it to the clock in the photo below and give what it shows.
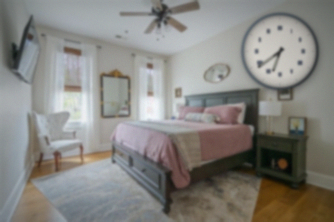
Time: {"hour": 6, "minute": 39}
